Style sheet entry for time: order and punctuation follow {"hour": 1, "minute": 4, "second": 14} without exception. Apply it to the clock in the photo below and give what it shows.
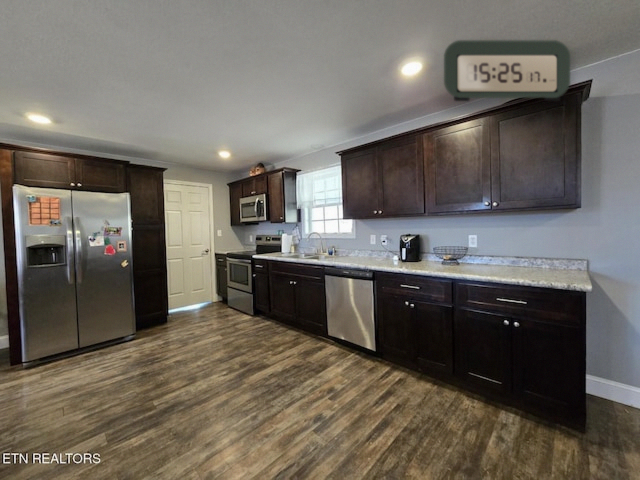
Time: {"hour": 15, "minute": 25, "second": 17}
